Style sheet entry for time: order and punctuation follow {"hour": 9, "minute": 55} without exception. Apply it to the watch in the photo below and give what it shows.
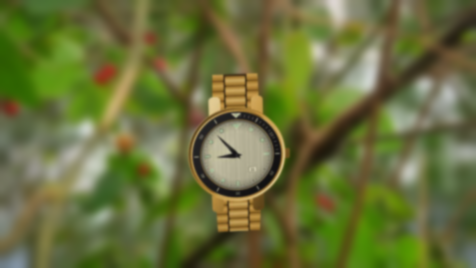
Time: {"hour": 8, "minute": 53}
